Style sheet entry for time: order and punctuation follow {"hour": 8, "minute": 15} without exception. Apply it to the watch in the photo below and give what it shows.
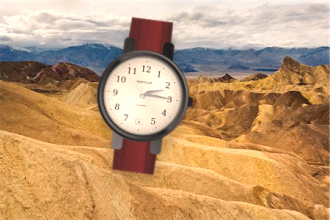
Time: {"hour": 2, "minute": 15}
